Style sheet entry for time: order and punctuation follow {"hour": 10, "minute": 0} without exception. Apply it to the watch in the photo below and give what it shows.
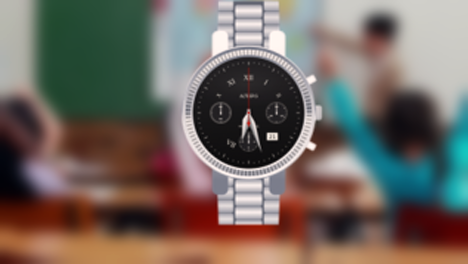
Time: {"hour": 6, "minute": 27}
